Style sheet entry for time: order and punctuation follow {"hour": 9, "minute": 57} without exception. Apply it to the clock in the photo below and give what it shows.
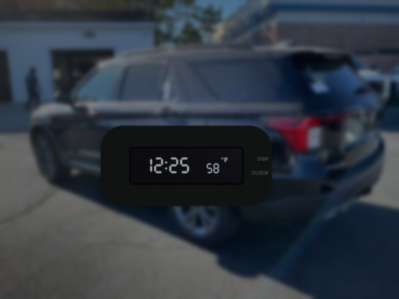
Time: {"hour": 12, "minute": 25}
